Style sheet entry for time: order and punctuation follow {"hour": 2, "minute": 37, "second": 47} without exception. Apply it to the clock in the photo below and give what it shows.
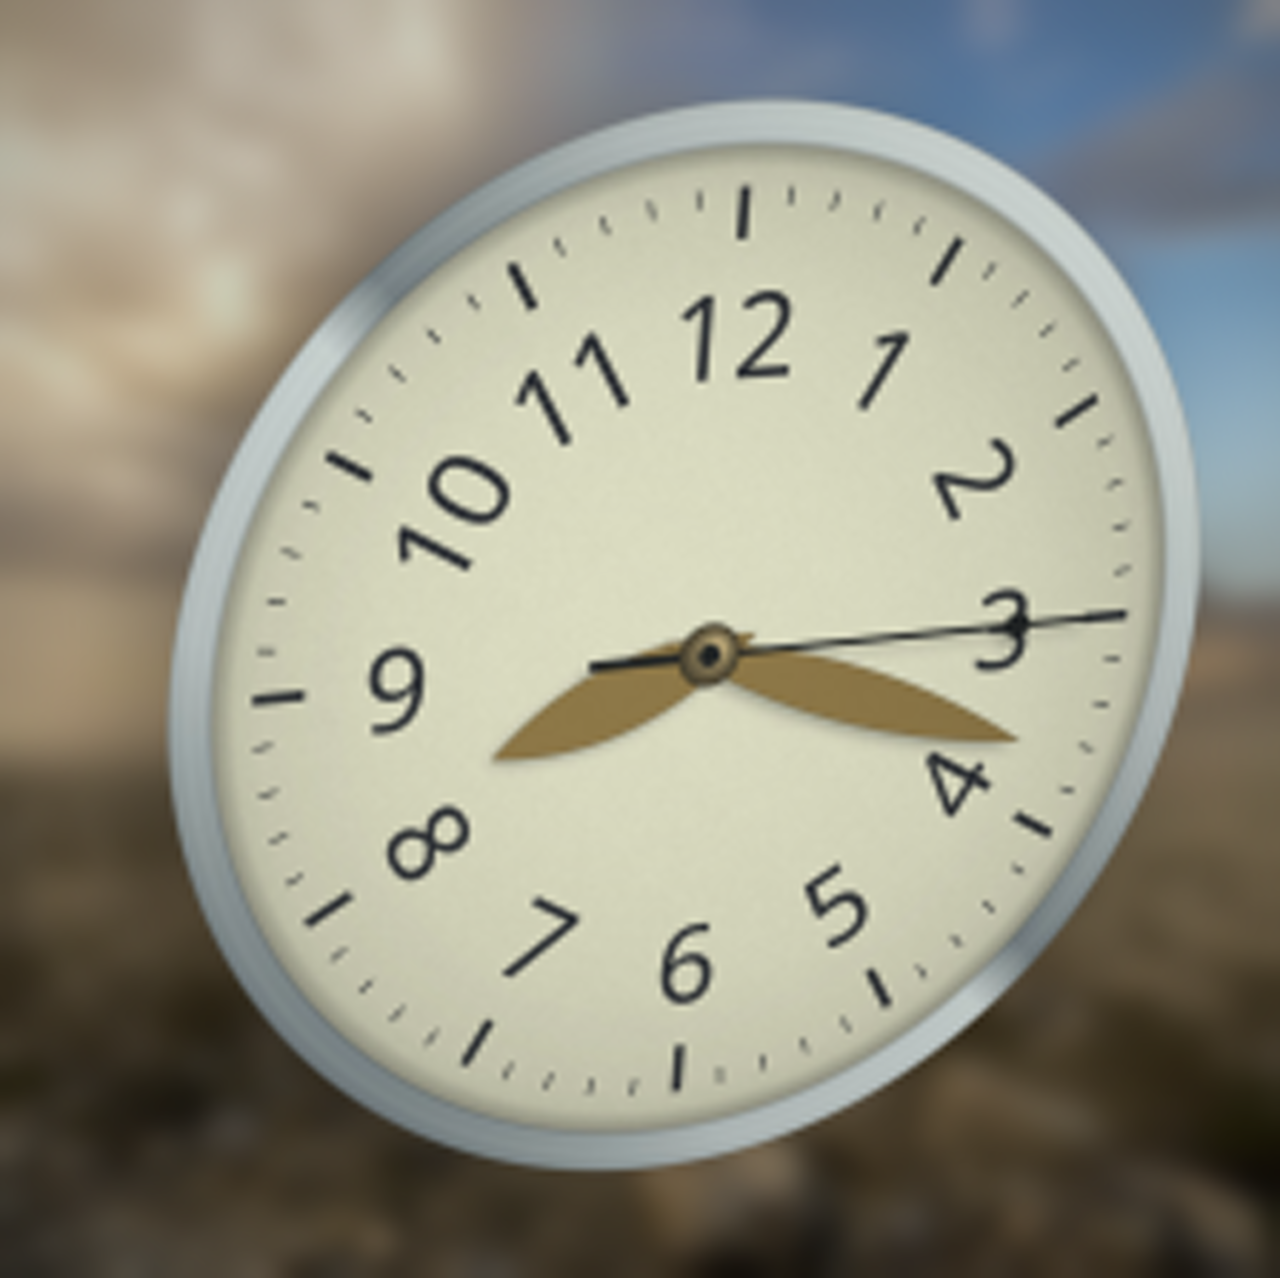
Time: {"hour": 8, "minute": 18, "second": 15}
